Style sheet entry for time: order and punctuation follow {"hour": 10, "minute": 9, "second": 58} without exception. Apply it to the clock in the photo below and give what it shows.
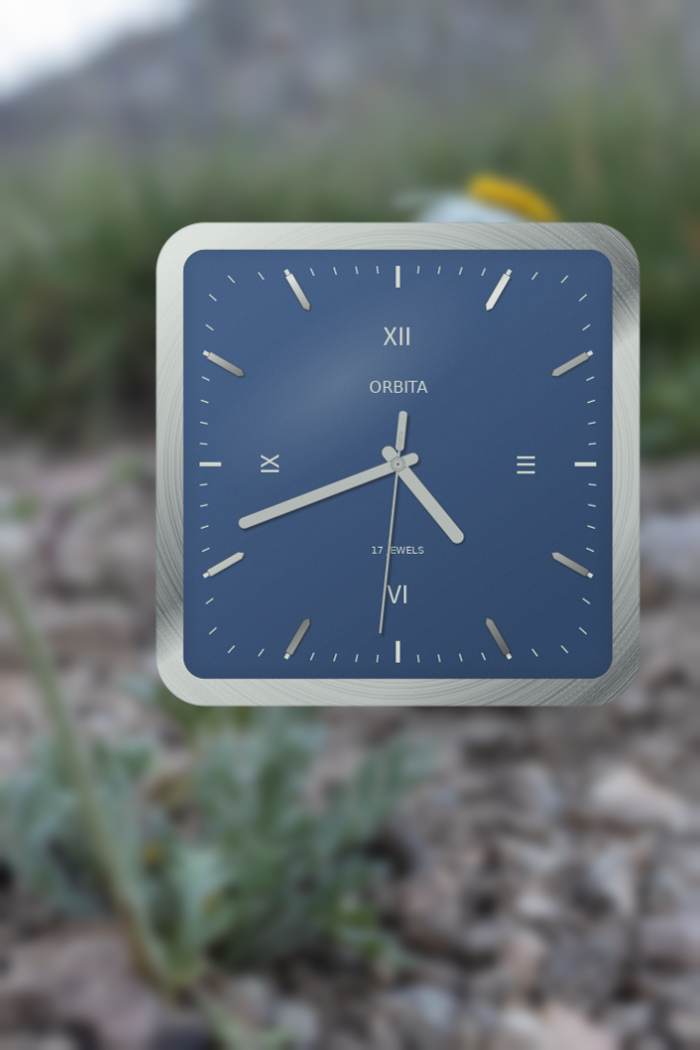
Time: {"hour": 4, "minute": 41, "second": 31}
